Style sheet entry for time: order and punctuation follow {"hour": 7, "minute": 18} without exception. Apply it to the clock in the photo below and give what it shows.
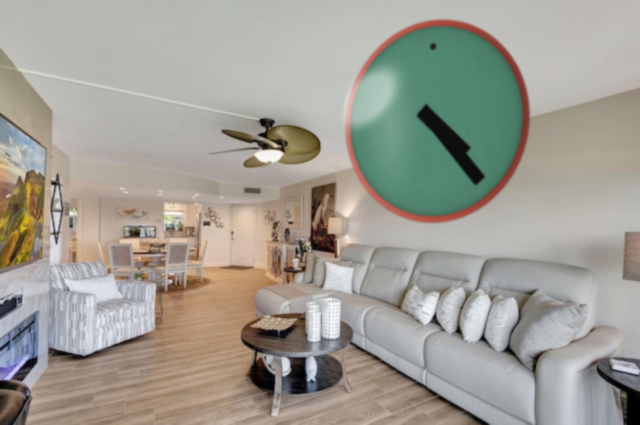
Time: {"hour": 4, "minute": 23}
